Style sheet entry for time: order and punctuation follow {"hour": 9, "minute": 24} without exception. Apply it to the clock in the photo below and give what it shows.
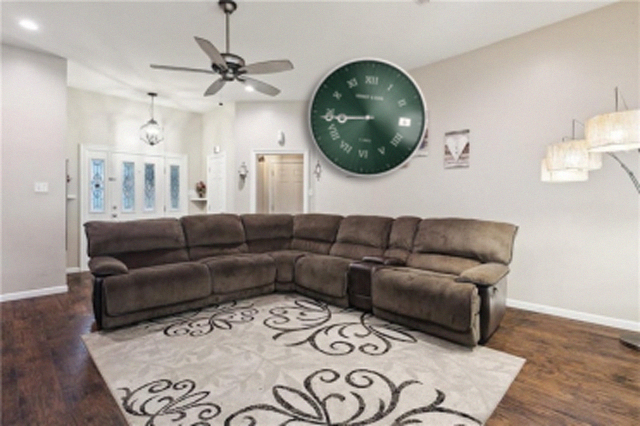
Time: {"hour": 8, "minute": 44}
